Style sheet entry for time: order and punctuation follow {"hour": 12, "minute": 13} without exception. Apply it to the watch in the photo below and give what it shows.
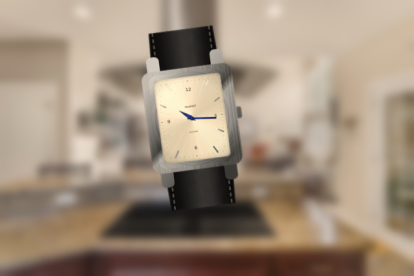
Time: {"hour": 10, "minute": 16}
